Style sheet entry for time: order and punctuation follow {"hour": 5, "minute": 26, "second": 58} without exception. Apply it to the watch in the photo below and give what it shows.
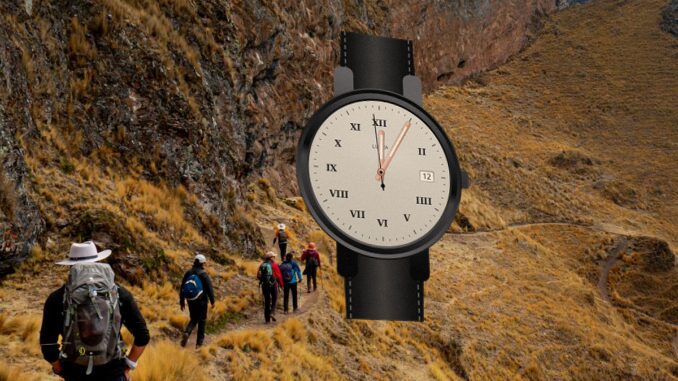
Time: {"hour": 12, "minute": 4, "second": 59}
